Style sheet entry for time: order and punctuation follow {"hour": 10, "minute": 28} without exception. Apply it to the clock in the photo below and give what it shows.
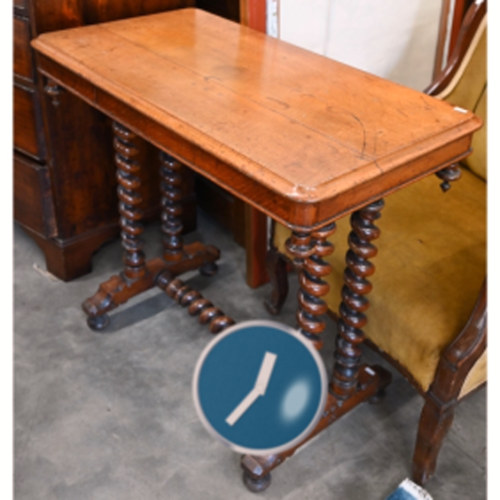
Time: {"hour": 12, "minute": 37}
